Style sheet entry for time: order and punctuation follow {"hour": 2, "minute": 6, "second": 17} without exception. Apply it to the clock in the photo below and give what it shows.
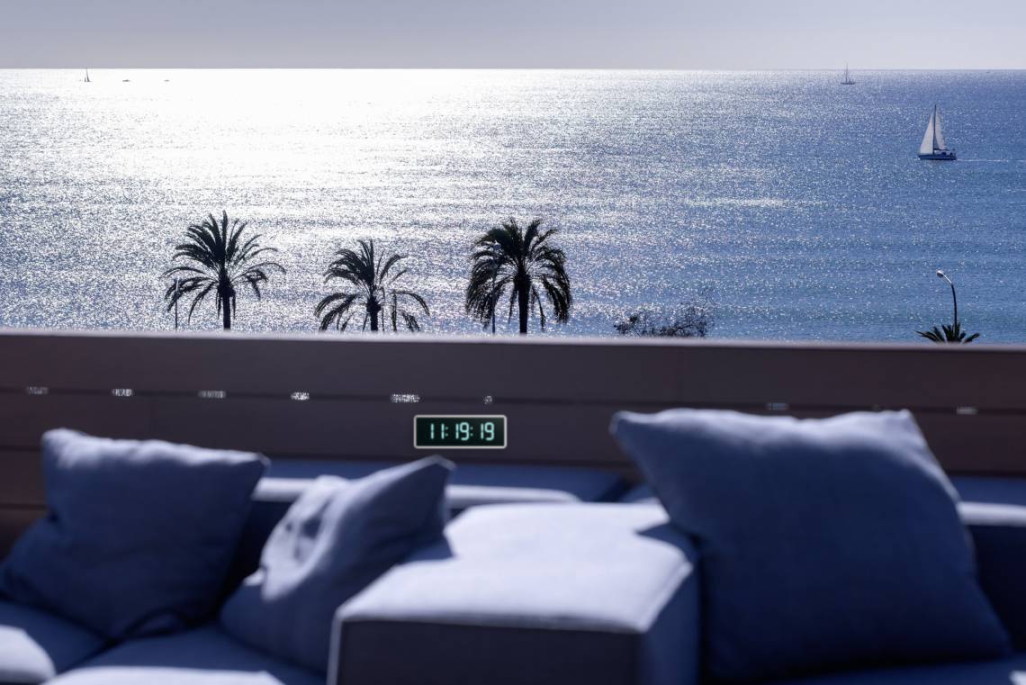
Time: {"hour": 11, "minute": 19, "second": 19}
